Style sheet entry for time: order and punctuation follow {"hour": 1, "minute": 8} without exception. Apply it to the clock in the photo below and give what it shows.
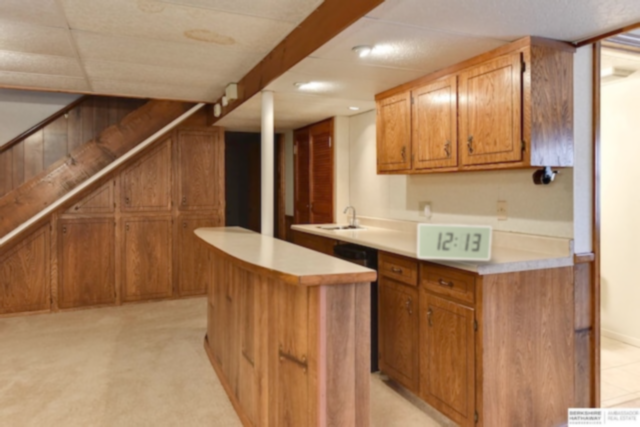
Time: {"hour": 12, "minute": 13}
